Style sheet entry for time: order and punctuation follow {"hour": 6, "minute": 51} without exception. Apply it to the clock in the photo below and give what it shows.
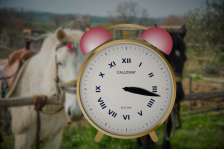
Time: {"hour": 3, "minute": 17}
